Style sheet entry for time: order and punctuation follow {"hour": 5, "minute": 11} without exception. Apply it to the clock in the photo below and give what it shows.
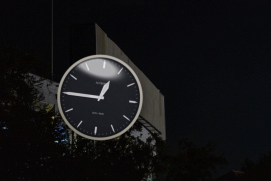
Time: {"hour": 12, "minute": 45}
